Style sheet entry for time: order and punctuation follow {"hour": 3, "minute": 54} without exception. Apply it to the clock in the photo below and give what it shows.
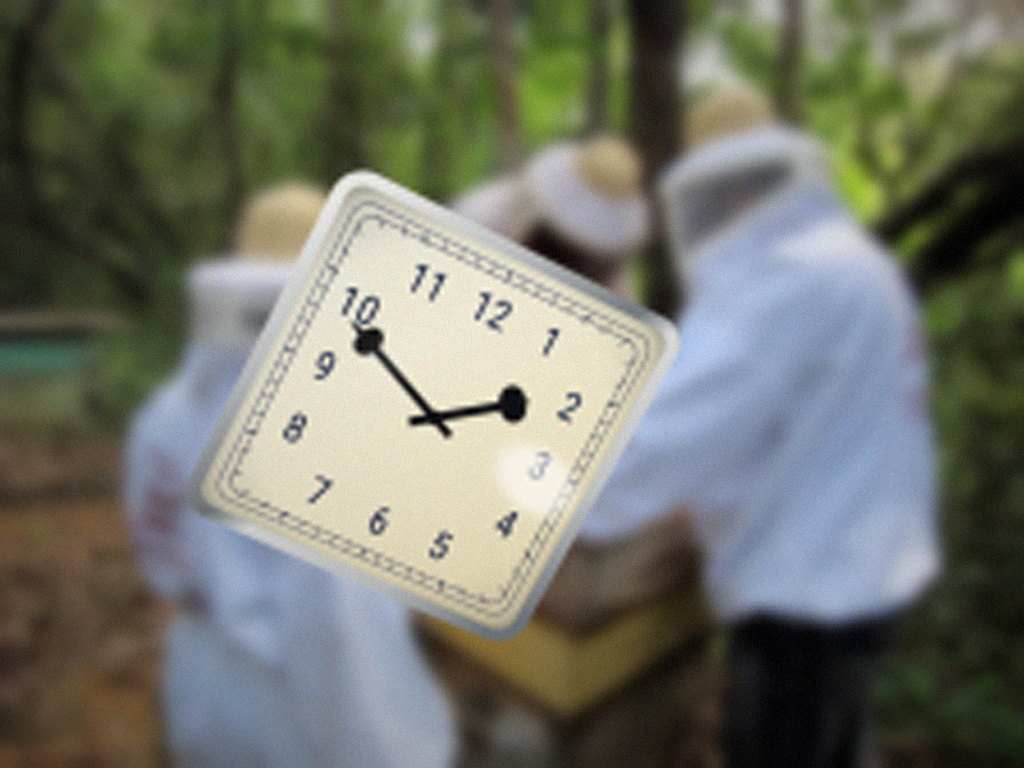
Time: {"hour": 1, "minute": 49}
